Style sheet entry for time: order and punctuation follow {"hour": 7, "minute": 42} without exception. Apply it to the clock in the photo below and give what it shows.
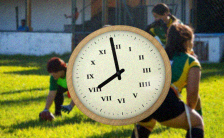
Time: {"hour": 7, "minute": 59}
